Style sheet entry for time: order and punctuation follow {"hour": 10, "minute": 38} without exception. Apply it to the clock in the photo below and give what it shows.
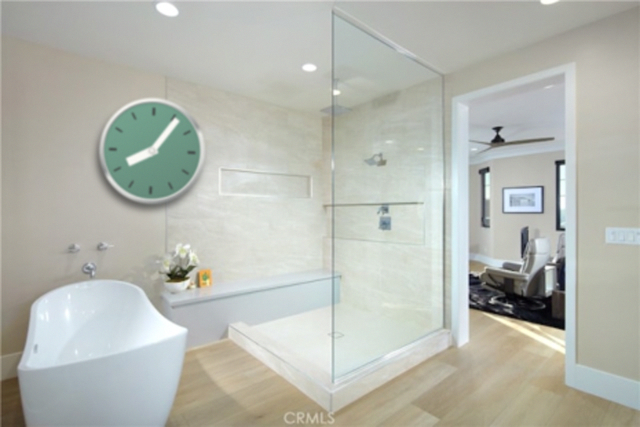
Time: {"hour": 8, "minute": 6}
